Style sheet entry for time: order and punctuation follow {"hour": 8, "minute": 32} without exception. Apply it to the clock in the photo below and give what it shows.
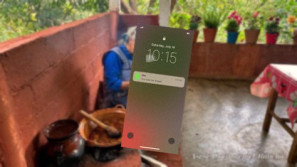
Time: {"hour": 10, "minute": 15}
